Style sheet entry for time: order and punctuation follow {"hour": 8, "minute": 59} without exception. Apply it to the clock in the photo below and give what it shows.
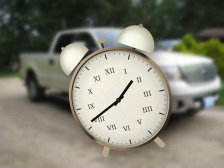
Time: {"hour": 1, "minute": 41}
